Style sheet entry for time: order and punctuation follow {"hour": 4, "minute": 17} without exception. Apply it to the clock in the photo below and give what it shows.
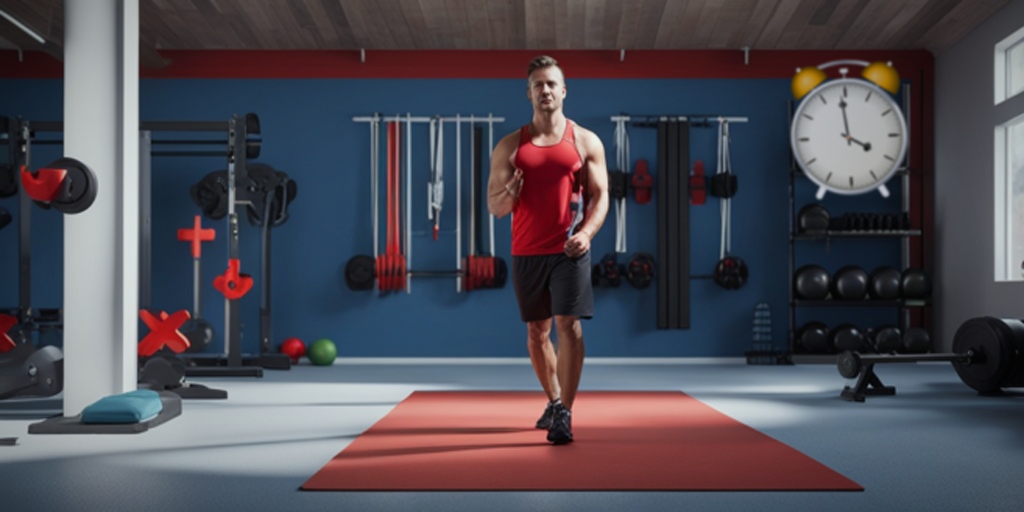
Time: {"hour": 3, "minute": 59}
